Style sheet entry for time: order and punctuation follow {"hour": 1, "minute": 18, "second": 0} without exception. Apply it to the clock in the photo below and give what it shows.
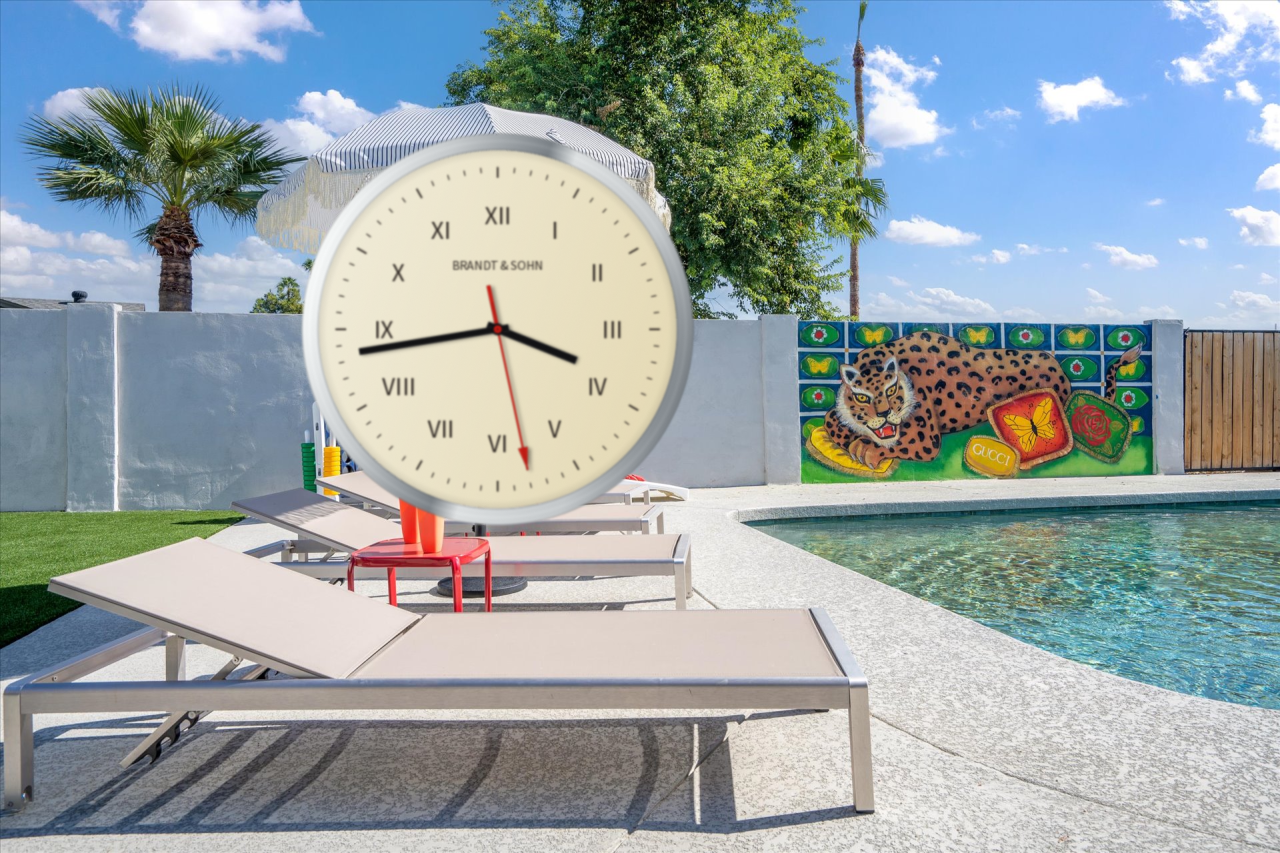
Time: {"hour": 3, "minute": 43, "second": 28}
